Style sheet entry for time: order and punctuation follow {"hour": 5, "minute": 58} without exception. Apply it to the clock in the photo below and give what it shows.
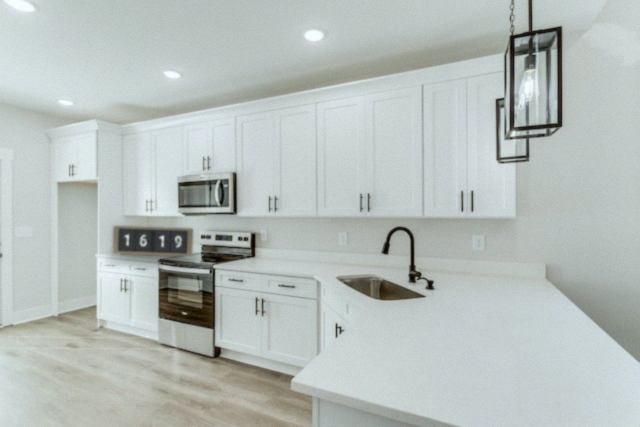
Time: {"hour": 16, "minute": 19}
